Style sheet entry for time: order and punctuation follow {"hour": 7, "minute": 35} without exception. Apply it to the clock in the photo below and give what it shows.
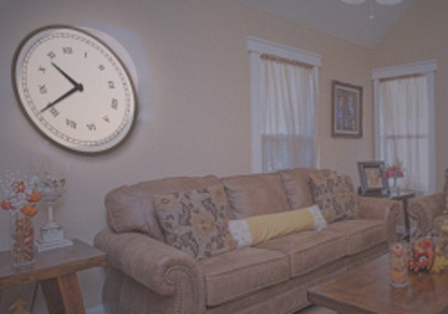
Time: {"hour": 10, "minute": 41}
